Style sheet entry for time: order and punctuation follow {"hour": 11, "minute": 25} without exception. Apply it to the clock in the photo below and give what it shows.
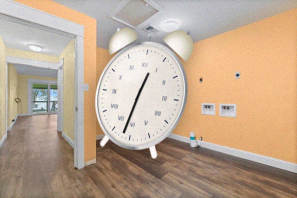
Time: {"hour": 12, "minute": 32}
